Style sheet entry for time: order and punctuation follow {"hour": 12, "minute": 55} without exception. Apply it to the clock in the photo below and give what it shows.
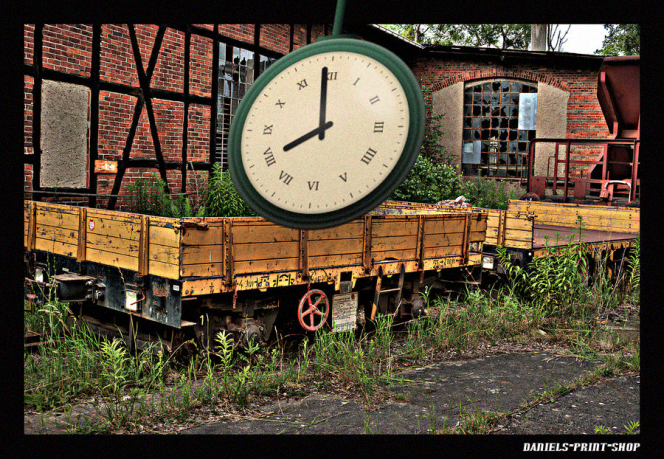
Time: {"hour": 7, "minute": 59}
